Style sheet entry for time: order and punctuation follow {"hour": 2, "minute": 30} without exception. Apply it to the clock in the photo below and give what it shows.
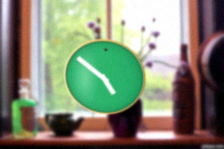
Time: {"hour": 4, "minute": 51}
